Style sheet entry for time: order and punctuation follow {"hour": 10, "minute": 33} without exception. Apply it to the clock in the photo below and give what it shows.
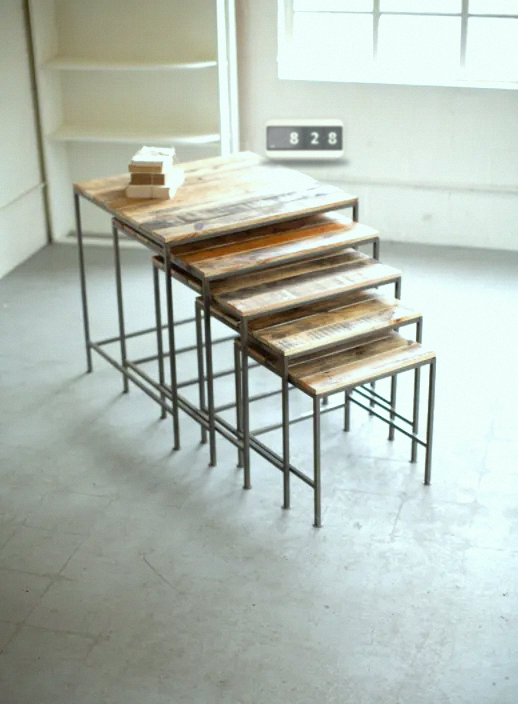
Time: {"hour": 8, "minute": 28}
